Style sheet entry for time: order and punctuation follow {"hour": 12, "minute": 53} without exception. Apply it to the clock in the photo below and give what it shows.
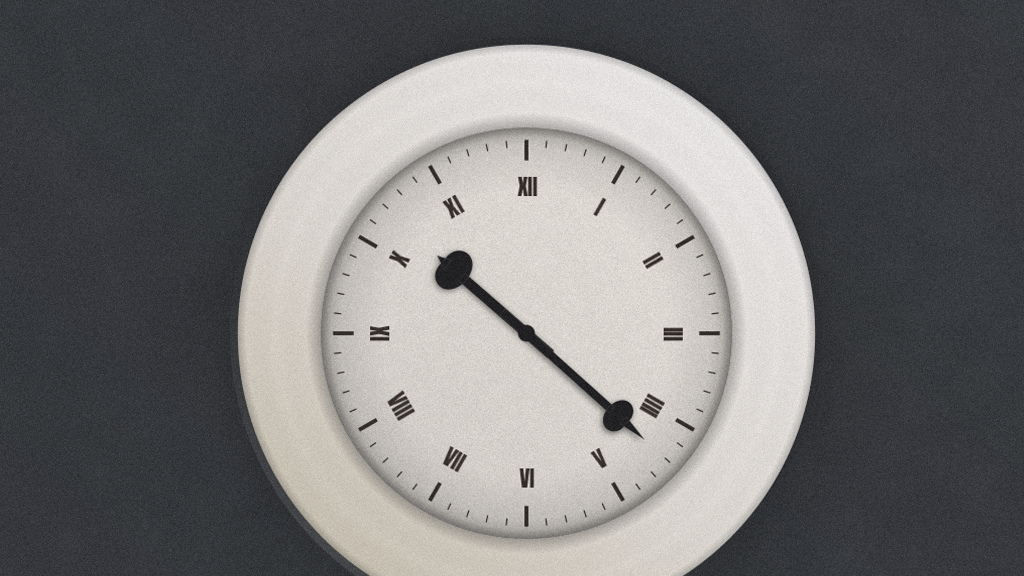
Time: {"hour": 10, "minute": 22}
